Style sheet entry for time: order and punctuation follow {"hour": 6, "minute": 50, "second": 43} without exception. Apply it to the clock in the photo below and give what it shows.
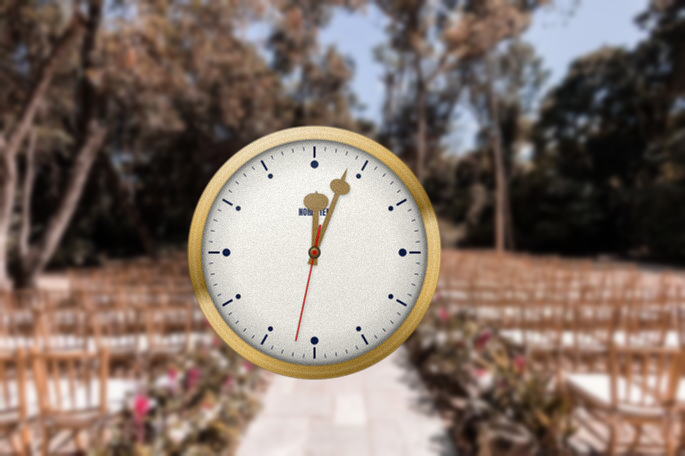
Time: {"hour": 12, "minute": 3, "second": 32}
